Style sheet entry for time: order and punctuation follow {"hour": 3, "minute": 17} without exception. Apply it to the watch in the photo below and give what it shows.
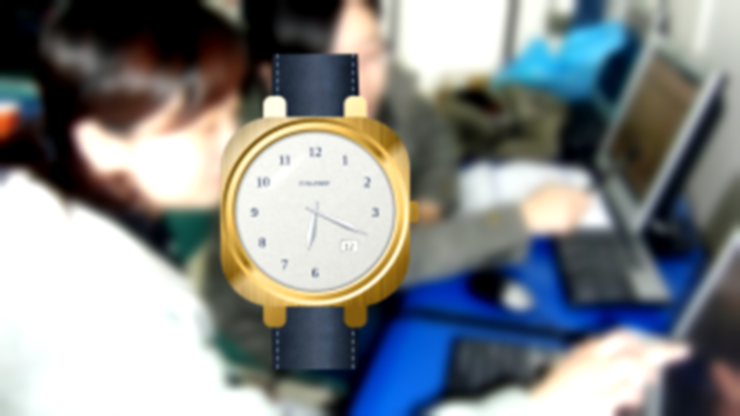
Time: {"hour": 6, "minute": 19}
